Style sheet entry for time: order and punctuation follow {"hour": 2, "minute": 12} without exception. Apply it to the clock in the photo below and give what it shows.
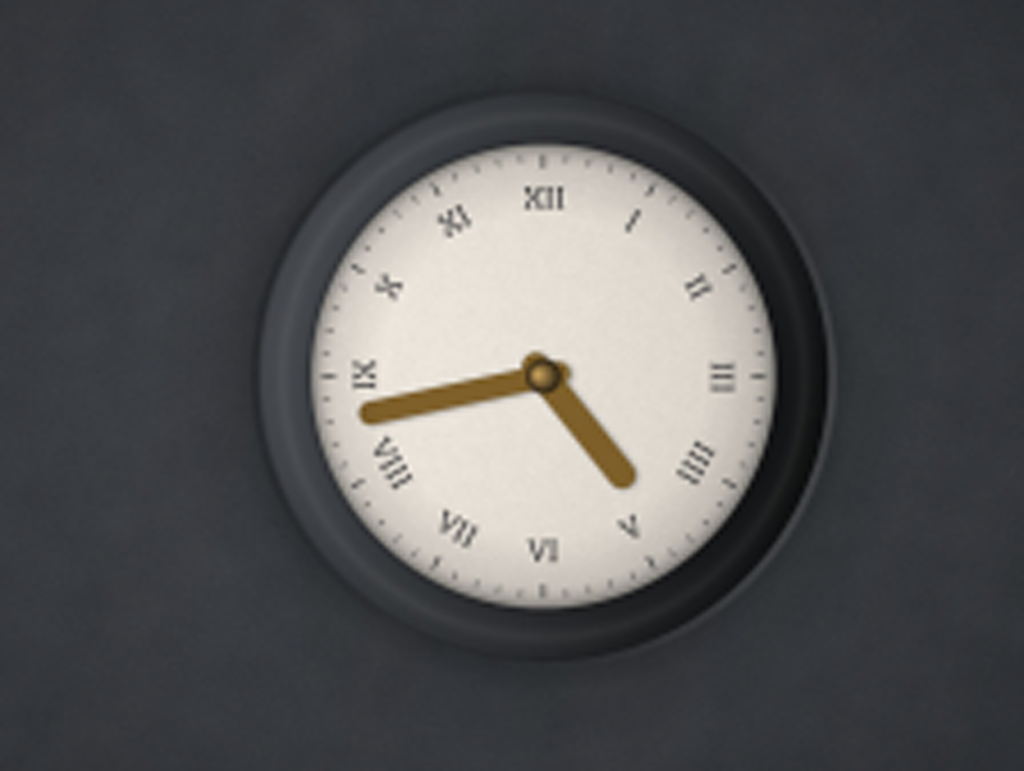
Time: {"hour": 4, "minute": 43}
